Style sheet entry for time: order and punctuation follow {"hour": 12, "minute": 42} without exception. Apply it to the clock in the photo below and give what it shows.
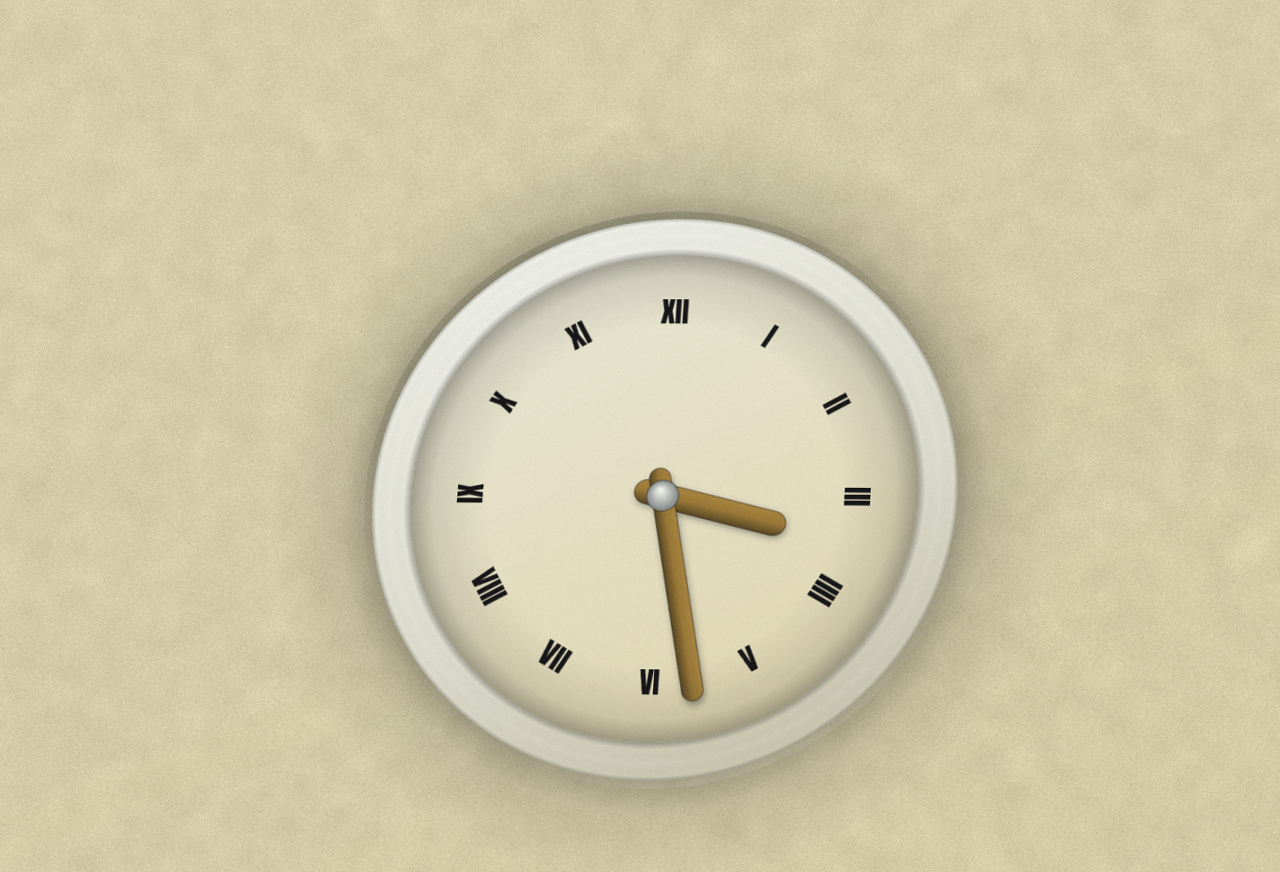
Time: {"hour": 3, "minute": 28}
